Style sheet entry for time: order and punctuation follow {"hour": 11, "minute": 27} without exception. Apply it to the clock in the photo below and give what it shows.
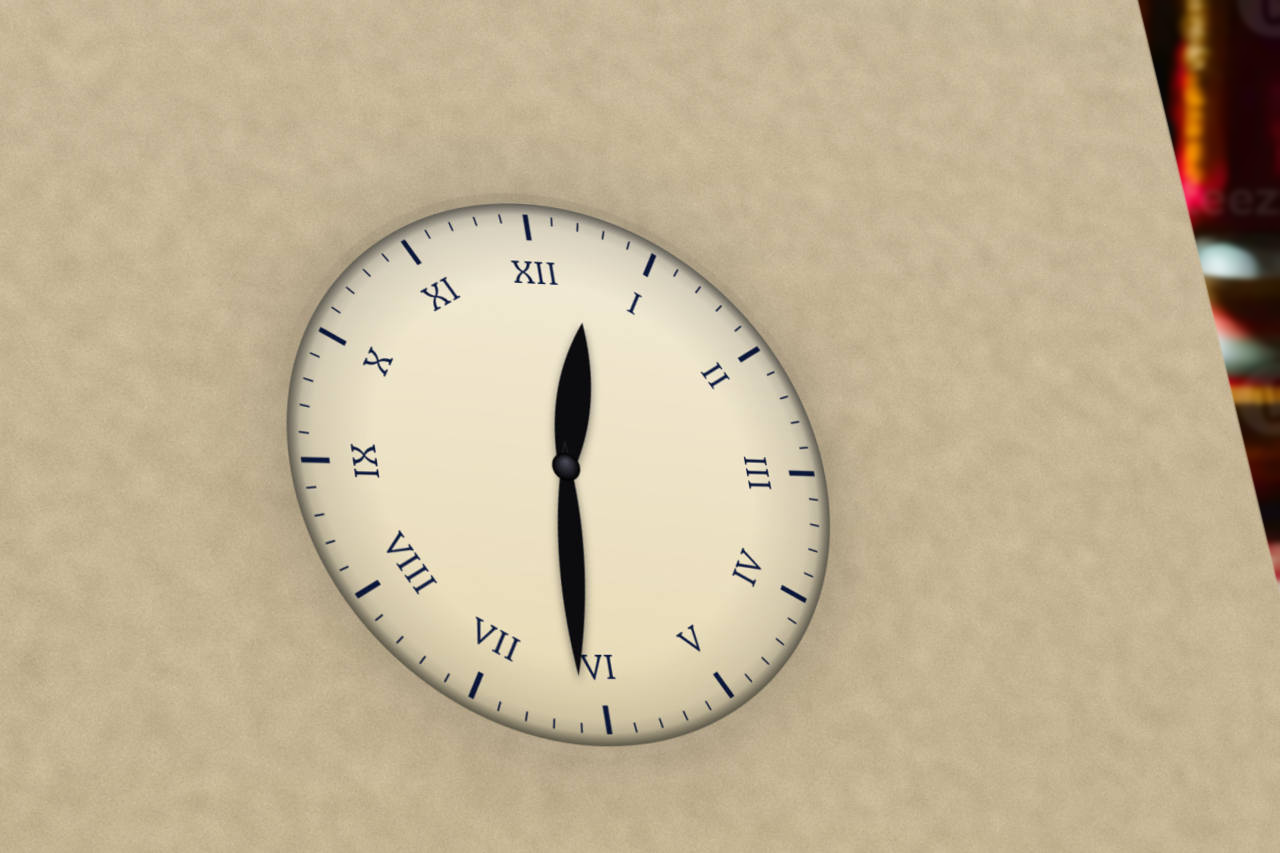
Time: {"hour": 12, "minute": 31}
